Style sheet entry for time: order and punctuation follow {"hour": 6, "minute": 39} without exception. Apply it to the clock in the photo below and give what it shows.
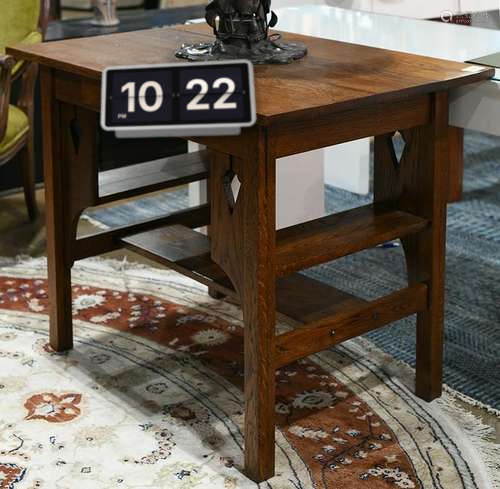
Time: {"hour": 10, "minute": 22}
